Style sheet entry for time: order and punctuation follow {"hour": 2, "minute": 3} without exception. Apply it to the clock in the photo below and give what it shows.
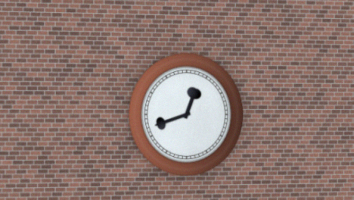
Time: {"hour": 12, "minute": 42}
